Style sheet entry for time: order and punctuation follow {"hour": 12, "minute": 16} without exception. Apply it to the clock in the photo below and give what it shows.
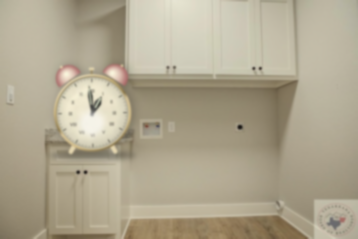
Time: {"hour": 12, "minute": 59}
